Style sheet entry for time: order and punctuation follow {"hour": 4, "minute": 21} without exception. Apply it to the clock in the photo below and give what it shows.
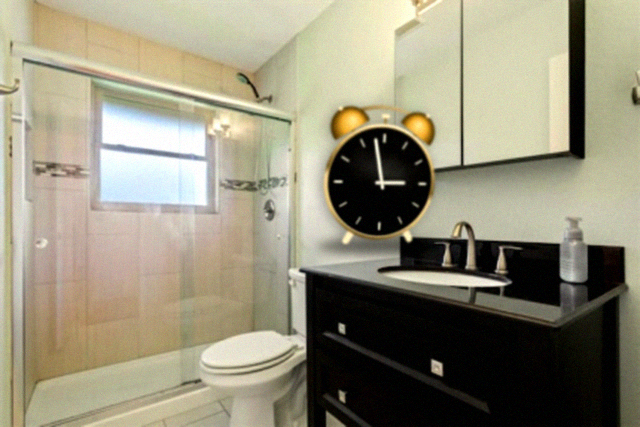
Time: {"hour": 2, "minute": 58}
